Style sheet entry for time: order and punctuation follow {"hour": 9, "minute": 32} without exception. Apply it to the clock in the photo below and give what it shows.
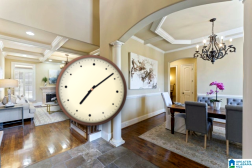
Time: {"hour": 7, "minute": 8}
